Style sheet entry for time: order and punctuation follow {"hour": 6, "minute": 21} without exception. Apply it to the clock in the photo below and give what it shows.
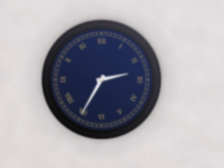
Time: {"hour": 2, "minute": 35}
